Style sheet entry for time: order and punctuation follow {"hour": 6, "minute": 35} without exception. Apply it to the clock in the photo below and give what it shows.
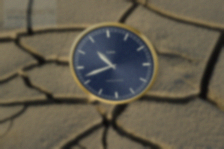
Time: {"hour": 10, "minute": 42}
